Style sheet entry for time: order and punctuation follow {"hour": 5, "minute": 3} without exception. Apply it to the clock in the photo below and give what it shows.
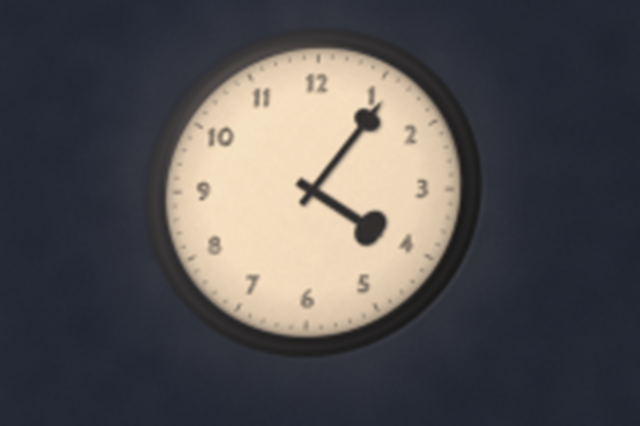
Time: {"hour": 4, "minute": 6}
